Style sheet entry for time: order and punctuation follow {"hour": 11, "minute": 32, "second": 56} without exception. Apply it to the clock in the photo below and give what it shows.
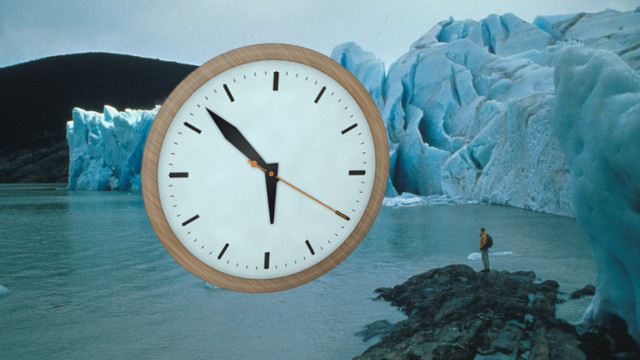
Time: {"hour": 5, "minute": 52, "second": 20}
